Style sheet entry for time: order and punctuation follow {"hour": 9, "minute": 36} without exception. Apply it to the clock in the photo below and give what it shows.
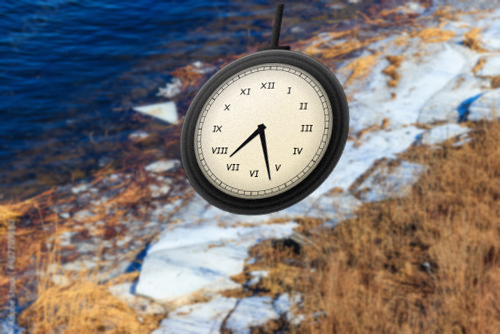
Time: {"hour": 7, "minute": 27}
